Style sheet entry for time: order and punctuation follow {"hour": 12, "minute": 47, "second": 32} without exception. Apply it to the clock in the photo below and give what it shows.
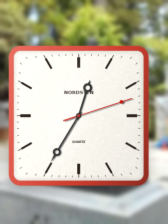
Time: {"hour": 12, "minute": 35, "second": 12}
